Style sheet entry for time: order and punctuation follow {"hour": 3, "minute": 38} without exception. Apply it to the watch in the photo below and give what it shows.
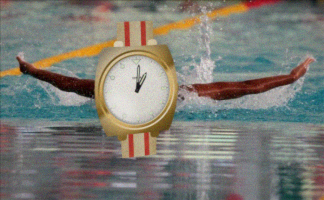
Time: {"hour": 1, "minute": 1}
